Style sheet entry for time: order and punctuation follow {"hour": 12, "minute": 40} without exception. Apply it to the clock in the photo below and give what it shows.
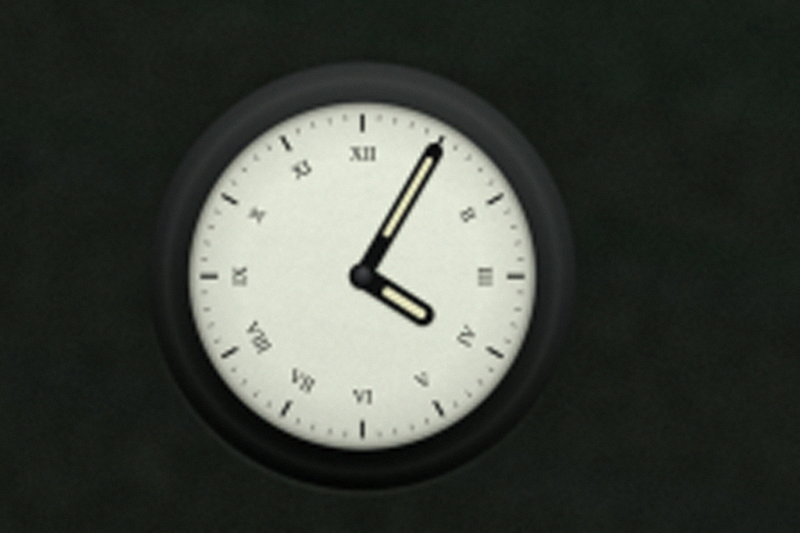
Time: {"hour": 4, "minute": 5}
